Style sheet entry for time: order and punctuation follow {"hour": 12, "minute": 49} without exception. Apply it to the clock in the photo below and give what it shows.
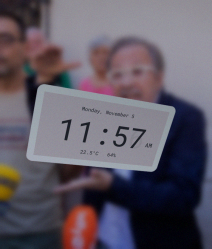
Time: {"hour": 11, "minute": 57}
